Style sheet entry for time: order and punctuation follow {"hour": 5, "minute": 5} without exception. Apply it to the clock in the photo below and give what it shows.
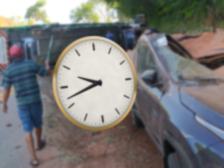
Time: {"hour": 9, "minute": 42}
